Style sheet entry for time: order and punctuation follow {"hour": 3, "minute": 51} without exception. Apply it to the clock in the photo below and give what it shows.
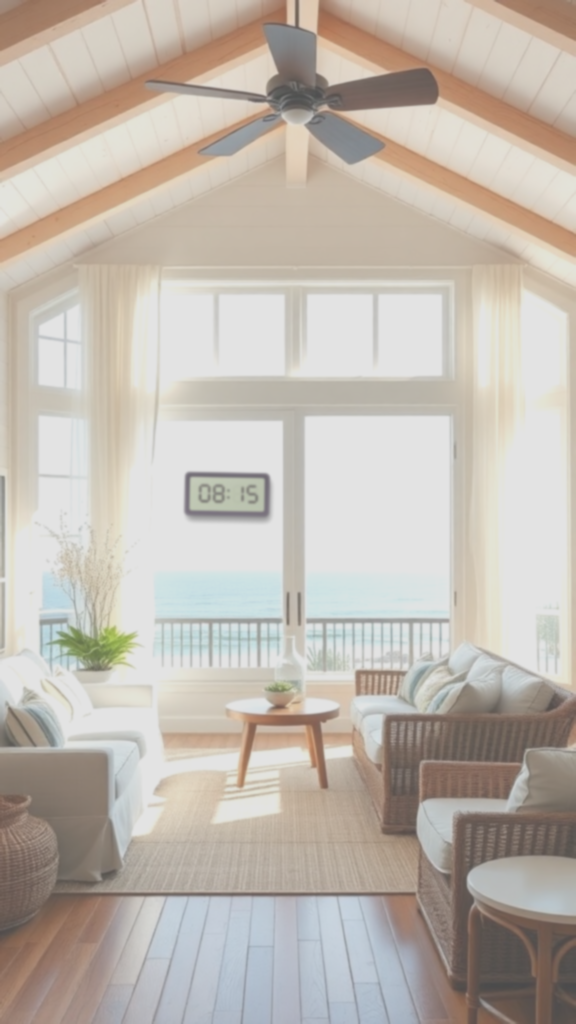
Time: {"hour": 8, "minute": 15}
